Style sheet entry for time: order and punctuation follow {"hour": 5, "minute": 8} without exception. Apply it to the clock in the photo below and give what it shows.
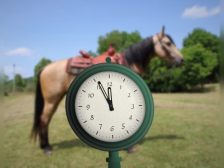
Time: {"hour": 11, "minute": 56}
